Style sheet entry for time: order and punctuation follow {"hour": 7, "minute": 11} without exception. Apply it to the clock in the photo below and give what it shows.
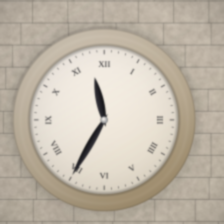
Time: {"hour": 11, "minute": 35}
